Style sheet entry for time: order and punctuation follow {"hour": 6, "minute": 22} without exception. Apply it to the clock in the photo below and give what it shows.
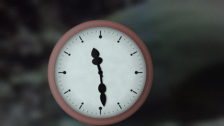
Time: {"hour": 11, "minute": 29}
